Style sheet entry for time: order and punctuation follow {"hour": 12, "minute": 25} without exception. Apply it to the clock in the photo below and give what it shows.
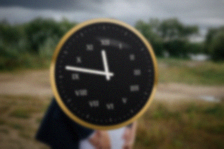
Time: {"hour": 11, "minute": 47}
